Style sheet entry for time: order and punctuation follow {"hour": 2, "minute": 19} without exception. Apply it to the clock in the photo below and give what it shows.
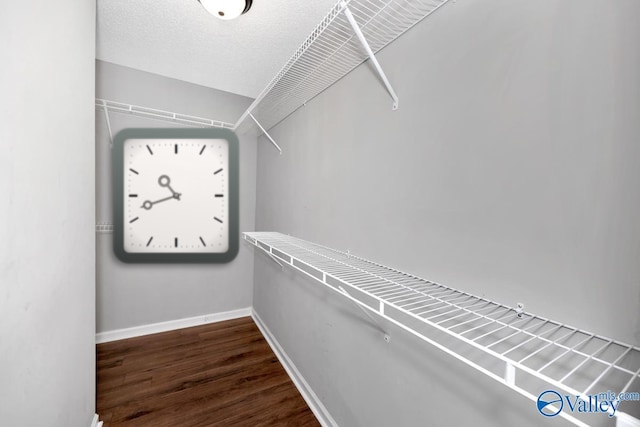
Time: {"hour": 10, "minute": 42}
